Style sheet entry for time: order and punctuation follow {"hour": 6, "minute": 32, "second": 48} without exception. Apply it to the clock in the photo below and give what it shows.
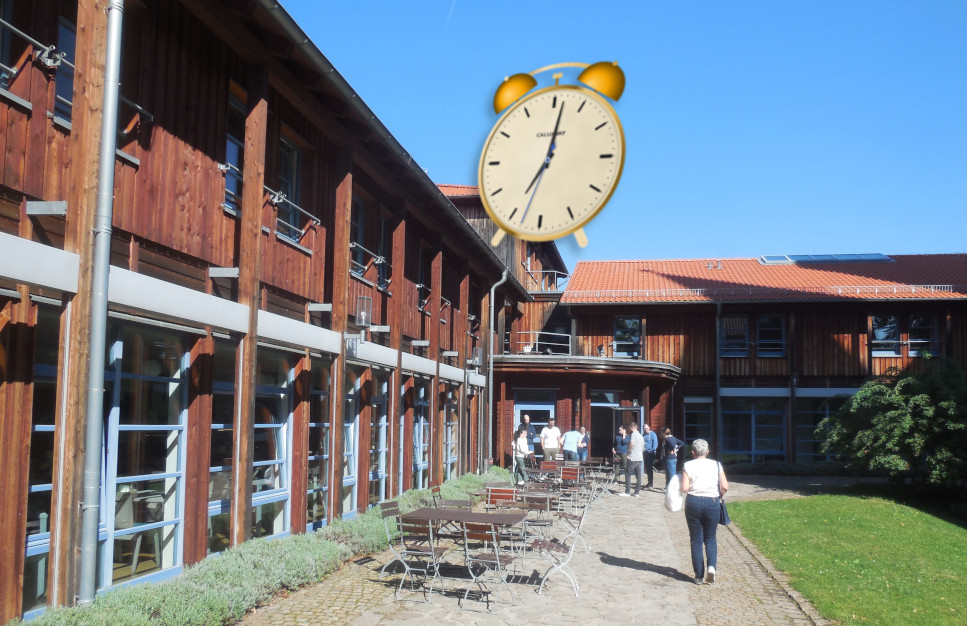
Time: {"hour": 7, "minute": 1, "second": 33}
